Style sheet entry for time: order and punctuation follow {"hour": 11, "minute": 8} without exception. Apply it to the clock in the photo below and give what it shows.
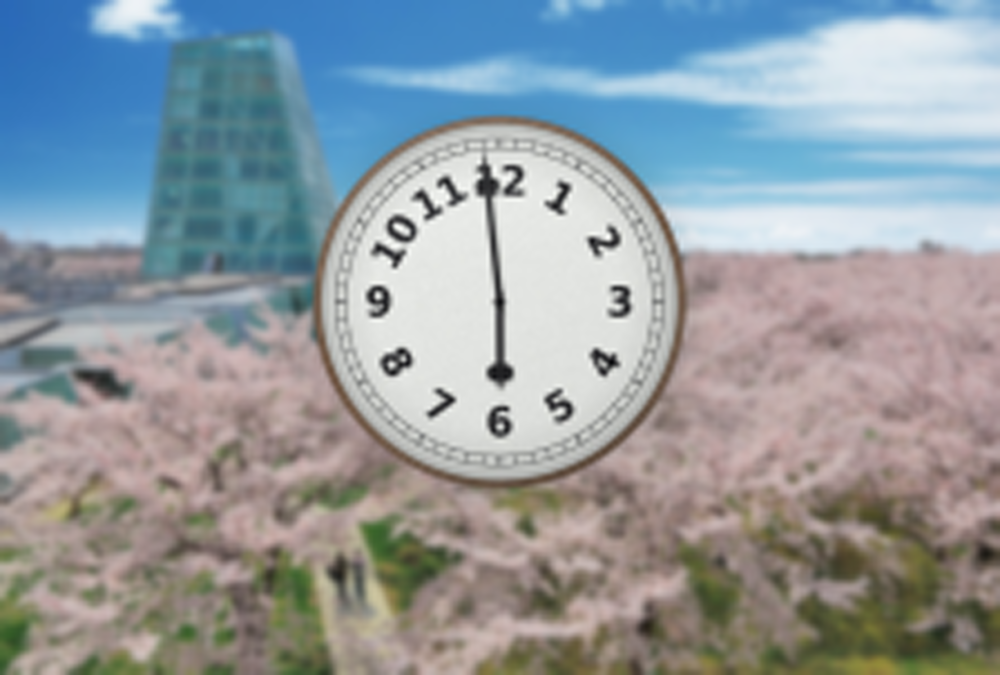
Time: {"hour": 5, "minute": 59}
